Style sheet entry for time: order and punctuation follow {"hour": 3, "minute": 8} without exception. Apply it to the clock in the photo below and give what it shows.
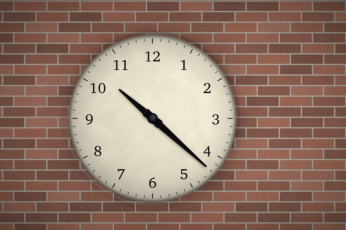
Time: {"hour": 10, "minute": 22}
